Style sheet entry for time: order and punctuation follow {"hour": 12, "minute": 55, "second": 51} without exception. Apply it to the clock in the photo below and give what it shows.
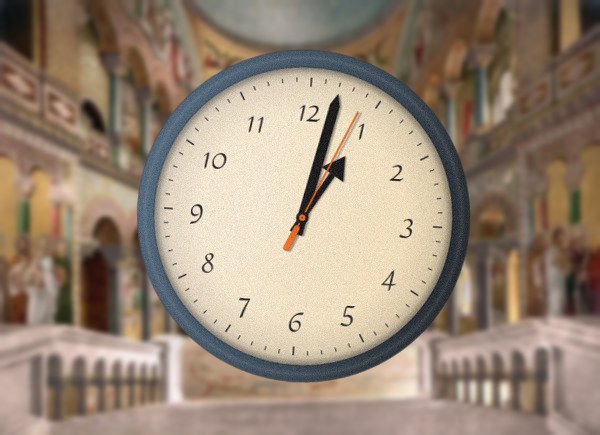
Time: {"hour": 1, "minute": 2, "second": 4}
